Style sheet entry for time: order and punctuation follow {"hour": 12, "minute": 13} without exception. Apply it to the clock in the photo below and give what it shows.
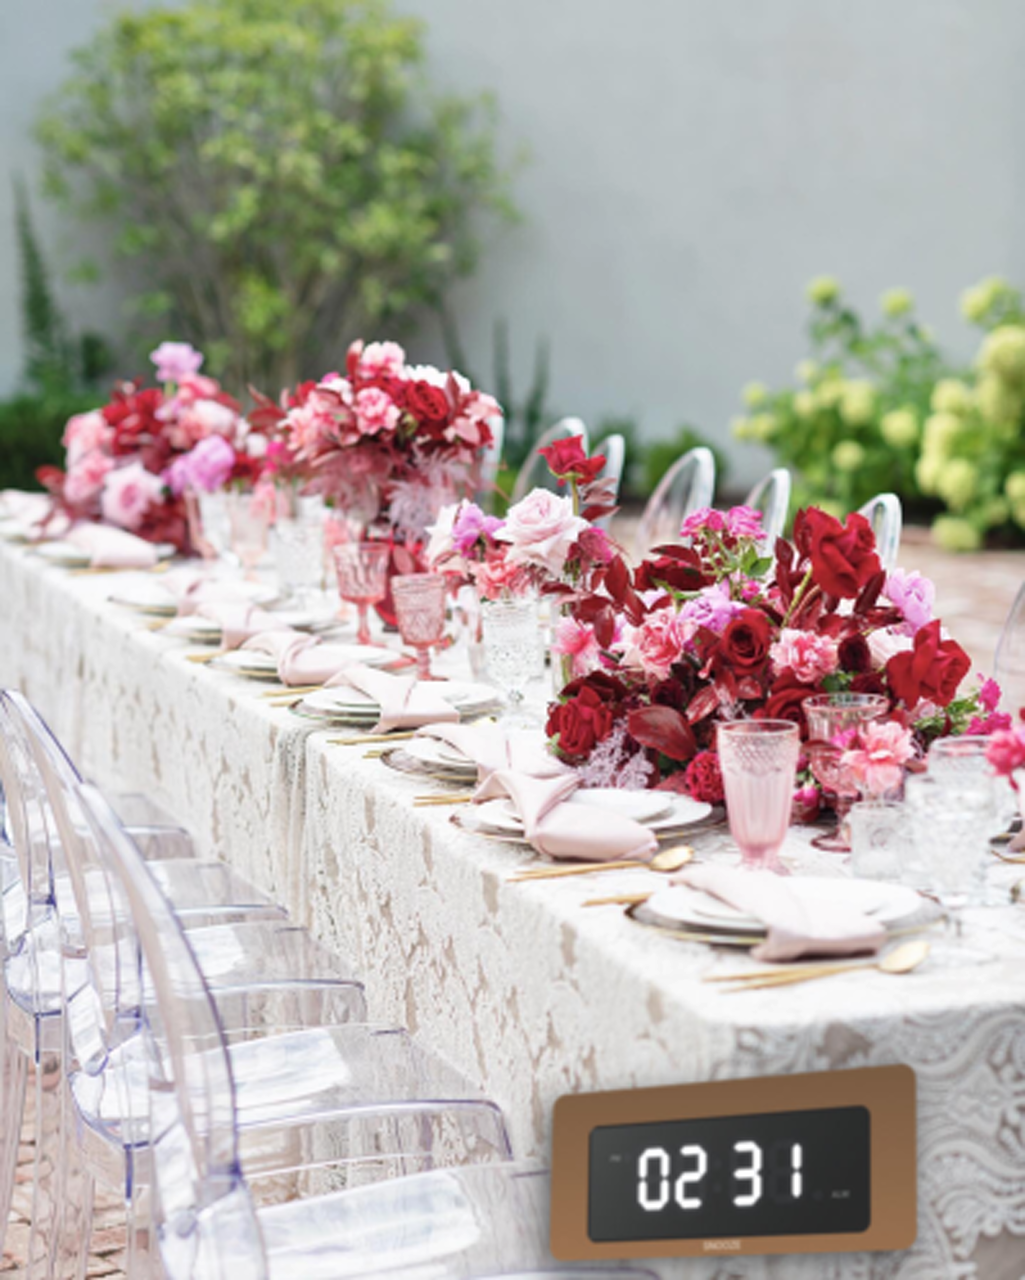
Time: {"hour": 2, "minute": 31}
